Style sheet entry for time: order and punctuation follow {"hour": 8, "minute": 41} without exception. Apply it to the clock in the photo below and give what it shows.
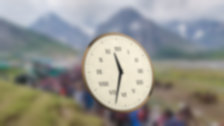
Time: {"hour": 11, "minute": 33}
